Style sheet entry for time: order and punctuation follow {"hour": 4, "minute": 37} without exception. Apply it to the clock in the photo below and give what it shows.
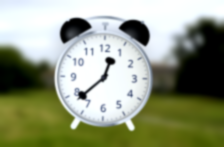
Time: {"hour": 12, "minute": 38}
